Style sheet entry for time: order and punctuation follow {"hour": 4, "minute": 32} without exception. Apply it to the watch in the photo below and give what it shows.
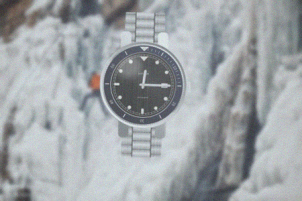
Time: {"hour": 12, "minute": 15}
